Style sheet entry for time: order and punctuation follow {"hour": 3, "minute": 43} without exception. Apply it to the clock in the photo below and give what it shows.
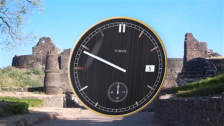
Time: {"hour": 9, "minute": 49}
